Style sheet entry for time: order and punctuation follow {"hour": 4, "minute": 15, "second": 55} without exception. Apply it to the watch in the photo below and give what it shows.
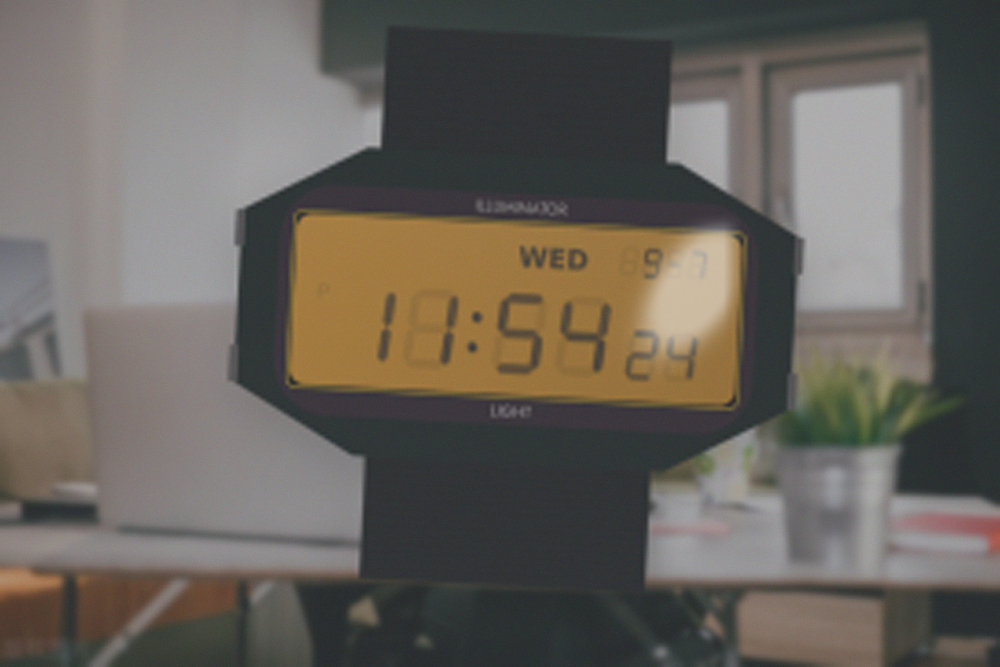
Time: {"hour": 11, "minute": 54, "second": 24}
